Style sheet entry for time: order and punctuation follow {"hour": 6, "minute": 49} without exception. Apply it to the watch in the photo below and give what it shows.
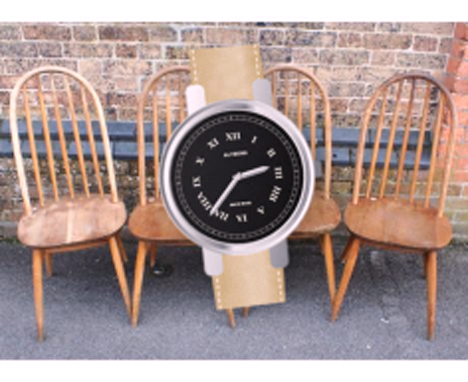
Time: {"hour": 2, "minute": 37}
